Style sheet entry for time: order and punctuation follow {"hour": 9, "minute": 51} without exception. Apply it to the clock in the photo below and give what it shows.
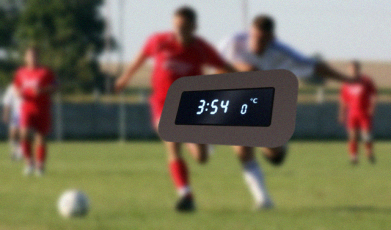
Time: {"hour": 3, "minute": 54}
